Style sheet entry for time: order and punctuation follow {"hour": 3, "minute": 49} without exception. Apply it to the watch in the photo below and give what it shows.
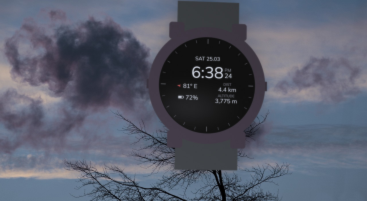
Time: {"hour": 6, "minute": 38}
